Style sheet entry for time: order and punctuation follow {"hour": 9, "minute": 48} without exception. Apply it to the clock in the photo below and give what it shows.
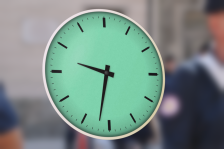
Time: {"hour": 9, "minute": 32}
